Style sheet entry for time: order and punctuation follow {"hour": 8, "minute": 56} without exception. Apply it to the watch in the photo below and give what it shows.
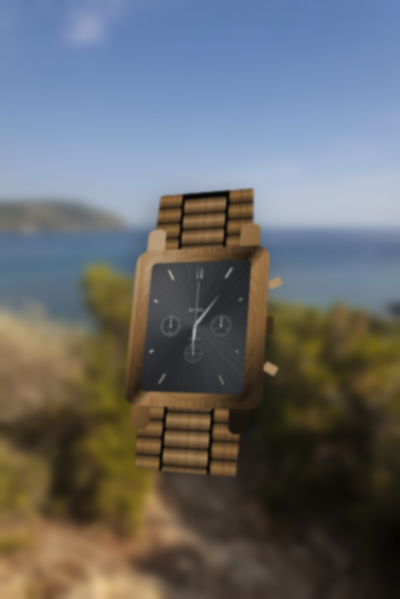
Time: {"hour": 6, "minute": 6}
